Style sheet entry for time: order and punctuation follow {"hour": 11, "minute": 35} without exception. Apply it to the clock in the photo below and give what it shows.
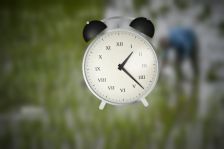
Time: {"hour": 1, "minute": 23}
